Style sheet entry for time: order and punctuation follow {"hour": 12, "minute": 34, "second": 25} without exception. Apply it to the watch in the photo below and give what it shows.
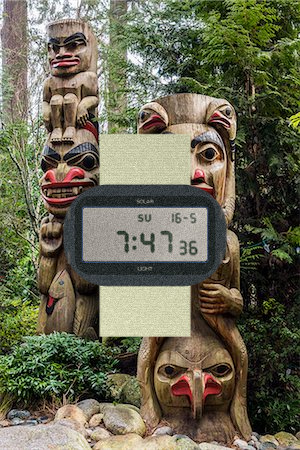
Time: {"hour": 7, "minute": 47, "second": 36}
